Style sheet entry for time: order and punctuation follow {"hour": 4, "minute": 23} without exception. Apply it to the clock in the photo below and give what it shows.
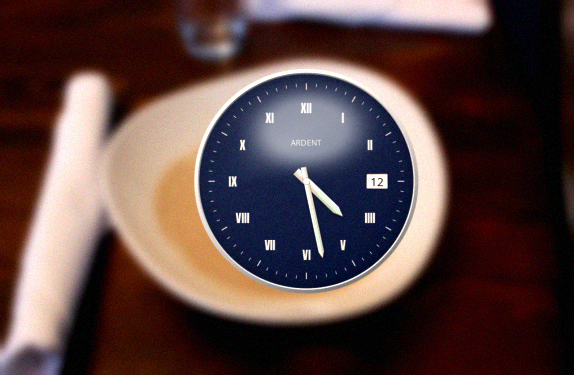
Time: {"hour": 4, "minute": 28}
